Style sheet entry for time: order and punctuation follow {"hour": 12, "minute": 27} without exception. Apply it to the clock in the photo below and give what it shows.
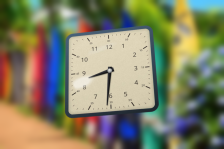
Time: {"hour": 8, "minute": 31}
